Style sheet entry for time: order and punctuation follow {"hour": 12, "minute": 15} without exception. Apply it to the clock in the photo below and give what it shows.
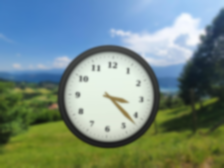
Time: {"hour": 3, "minute": 22}
